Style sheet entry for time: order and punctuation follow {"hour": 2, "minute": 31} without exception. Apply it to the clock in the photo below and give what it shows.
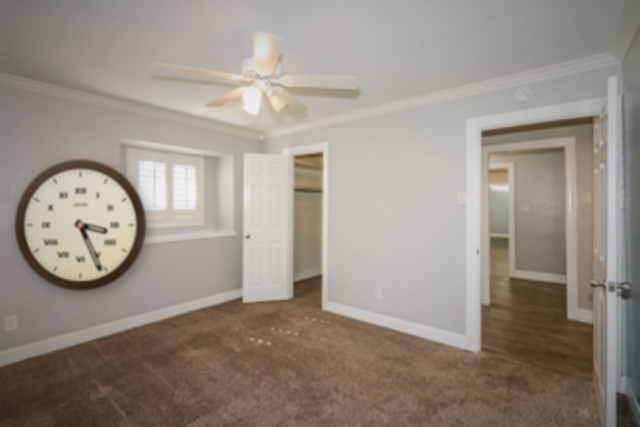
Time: {"hour": 3, "minute": 26}
